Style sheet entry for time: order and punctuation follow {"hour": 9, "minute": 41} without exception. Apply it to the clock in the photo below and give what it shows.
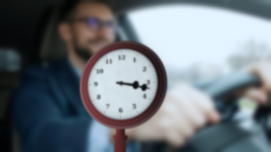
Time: {"hour": 3, "minute": 17}
